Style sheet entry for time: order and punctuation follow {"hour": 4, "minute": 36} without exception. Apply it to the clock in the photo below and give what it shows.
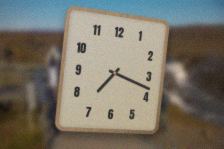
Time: {"hour": 7, "minute": 18}
